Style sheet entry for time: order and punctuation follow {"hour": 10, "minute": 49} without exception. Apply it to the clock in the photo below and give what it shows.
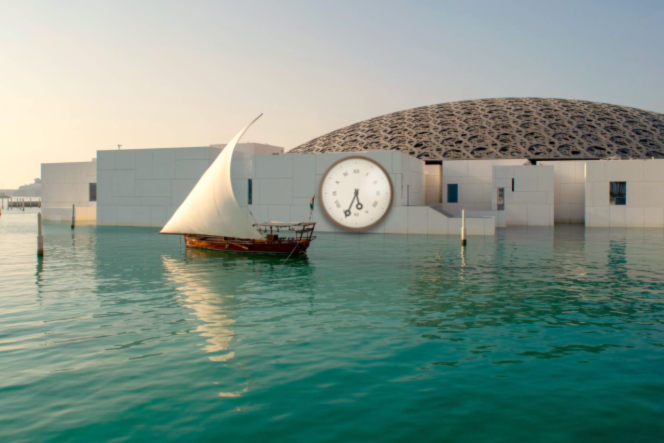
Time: {"hour": 5, "minute": 34}
